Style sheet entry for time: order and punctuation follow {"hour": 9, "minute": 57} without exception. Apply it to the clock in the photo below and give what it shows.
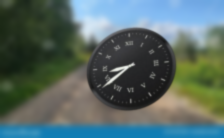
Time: {"hour": 8, "minute": 39}
